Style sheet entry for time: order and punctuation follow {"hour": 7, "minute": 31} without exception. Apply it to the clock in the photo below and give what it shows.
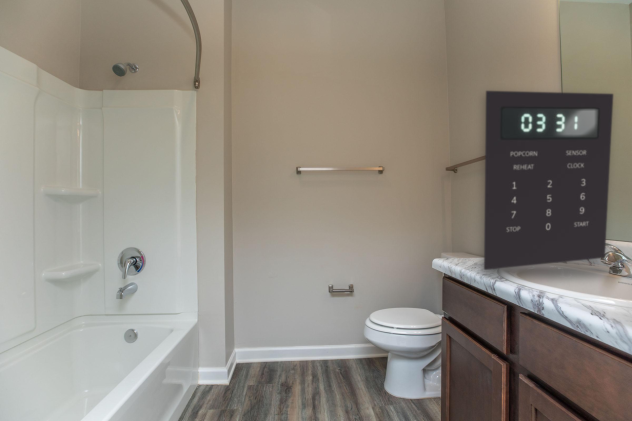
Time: {"hour": 3, "minute": 31}
